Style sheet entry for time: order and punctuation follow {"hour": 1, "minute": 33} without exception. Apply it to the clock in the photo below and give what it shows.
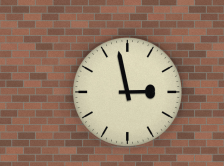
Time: {"hour": 2, "minute": 58}
